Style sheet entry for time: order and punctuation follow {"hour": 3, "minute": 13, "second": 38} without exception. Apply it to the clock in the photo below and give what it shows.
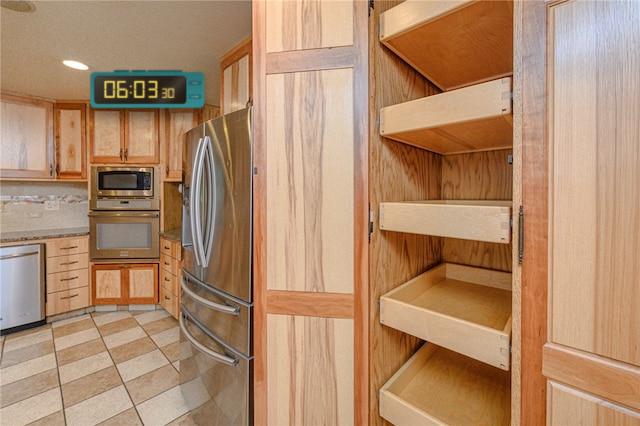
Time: {"hour": 6, "minute": 3, "second": 30}
